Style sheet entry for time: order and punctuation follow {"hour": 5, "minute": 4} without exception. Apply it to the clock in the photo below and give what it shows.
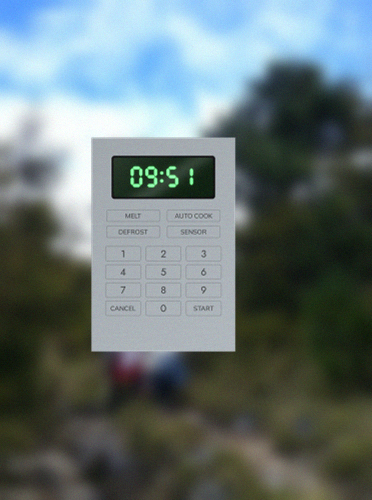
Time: {"hour": 9, "minute": 51}
